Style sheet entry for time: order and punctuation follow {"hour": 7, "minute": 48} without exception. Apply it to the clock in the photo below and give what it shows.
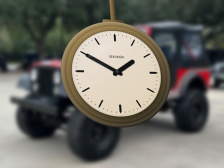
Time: {"hour": 1, "minute": 50}
